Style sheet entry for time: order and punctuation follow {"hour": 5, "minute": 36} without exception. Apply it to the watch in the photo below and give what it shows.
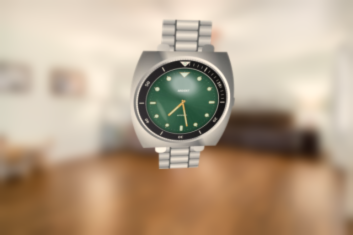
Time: {"hour": 7, "minute": 28}
